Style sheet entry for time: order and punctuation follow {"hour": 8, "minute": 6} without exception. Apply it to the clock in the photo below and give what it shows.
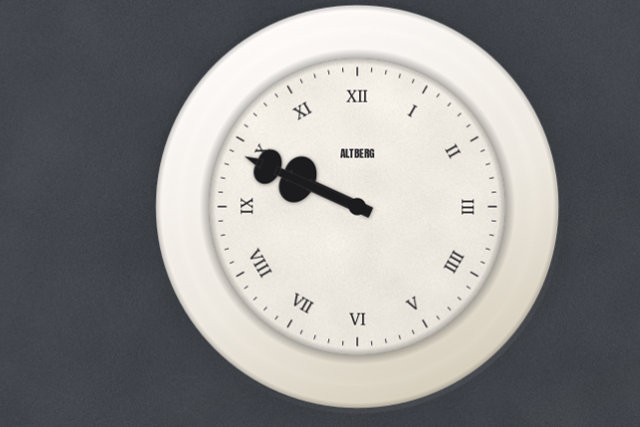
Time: {"hour": 9, "minute": 49}
